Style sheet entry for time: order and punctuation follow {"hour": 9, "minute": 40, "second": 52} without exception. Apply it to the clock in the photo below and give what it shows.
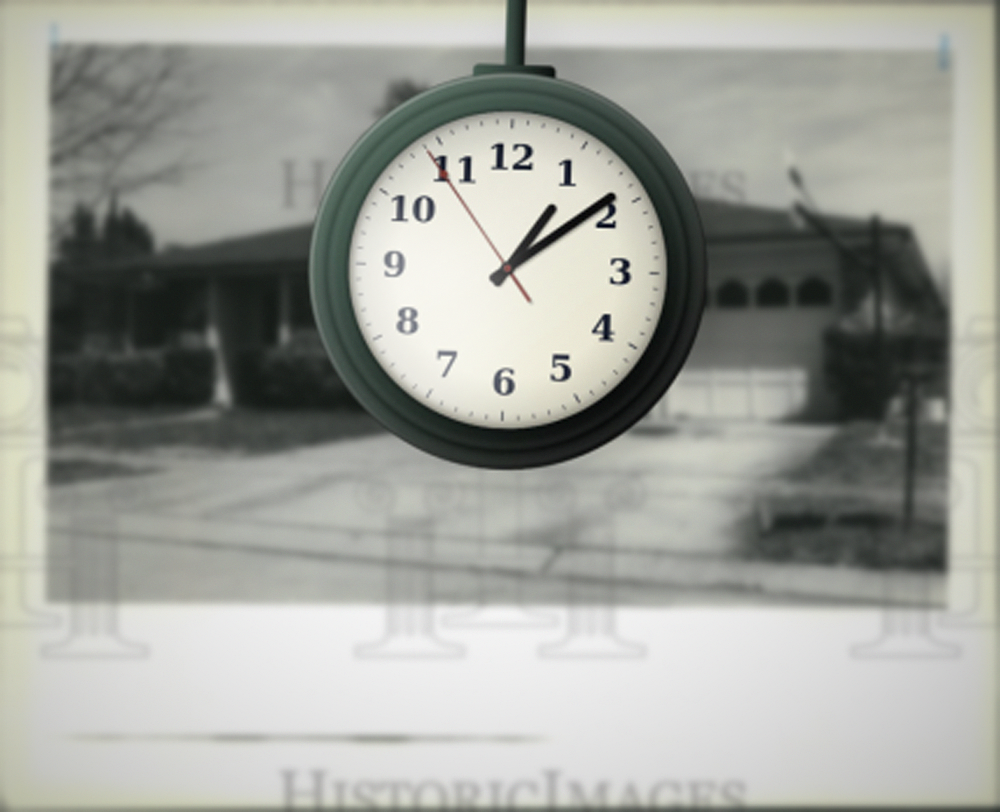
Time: {"hour": 1, "minute": 8, "second": 54}
